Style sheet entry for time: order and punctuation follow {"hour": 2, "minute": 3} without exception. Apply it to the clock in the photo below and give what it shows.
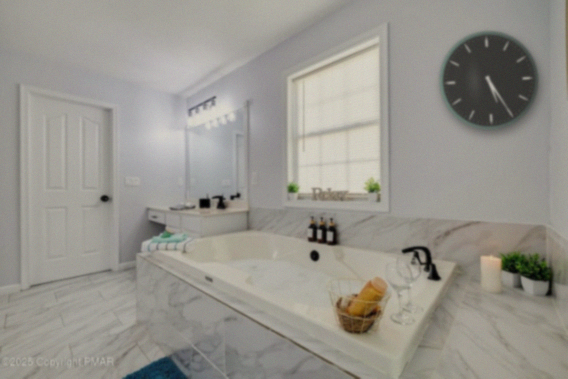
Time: {"hour": 5, "minute": 25}
